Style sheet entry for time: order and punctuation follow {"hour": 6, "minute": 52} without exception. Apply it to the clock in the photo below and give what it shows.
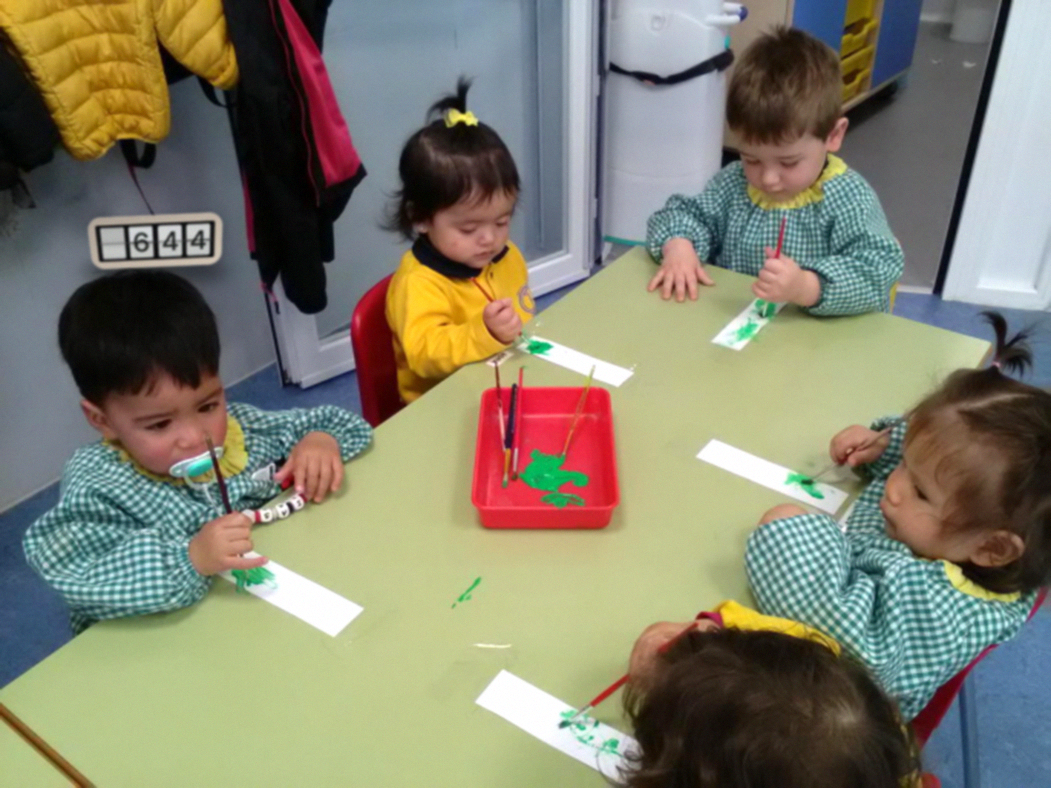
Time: {"hour": 6, "minute": 44}
